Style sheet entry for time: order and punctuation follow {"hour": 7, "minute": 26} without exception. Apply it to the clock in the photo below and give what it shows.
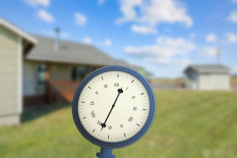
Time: {"hour": 12, "minute": 33}
